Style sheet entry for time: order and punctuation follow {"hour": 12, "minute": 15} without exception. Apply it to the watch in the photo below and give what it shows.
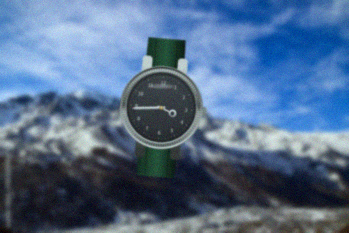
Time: {"hour": 3, "minute": 44}
